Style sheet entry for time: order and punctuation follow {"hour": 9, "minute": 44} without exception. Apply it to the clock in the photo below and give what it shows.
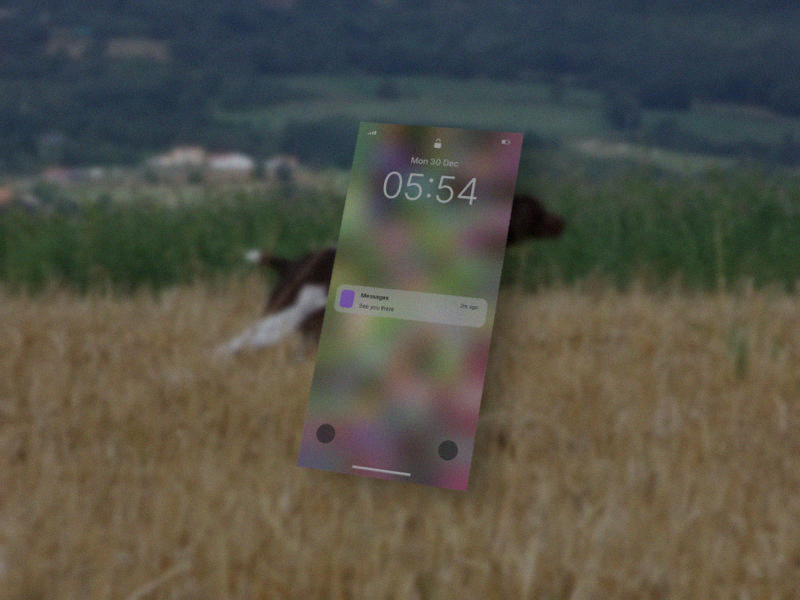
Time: {"hour": 5, "minute": 54}
